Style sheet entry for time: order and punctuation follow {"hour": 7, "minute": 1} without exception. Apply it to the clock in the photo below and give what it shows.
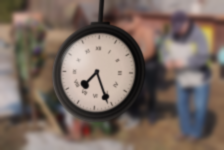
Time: {"hour": 7, "minute": 26}
